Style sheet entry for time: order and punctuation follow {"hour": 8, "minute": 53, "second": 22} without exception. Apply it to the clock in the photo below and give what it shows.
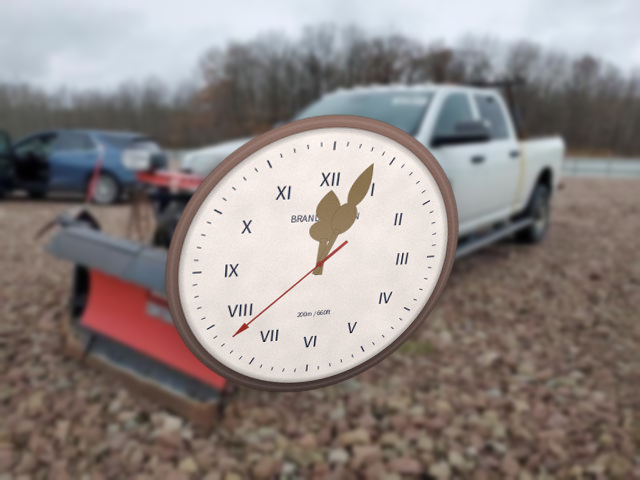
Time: {"hour": 12, "minute": 3, "second": 38}
